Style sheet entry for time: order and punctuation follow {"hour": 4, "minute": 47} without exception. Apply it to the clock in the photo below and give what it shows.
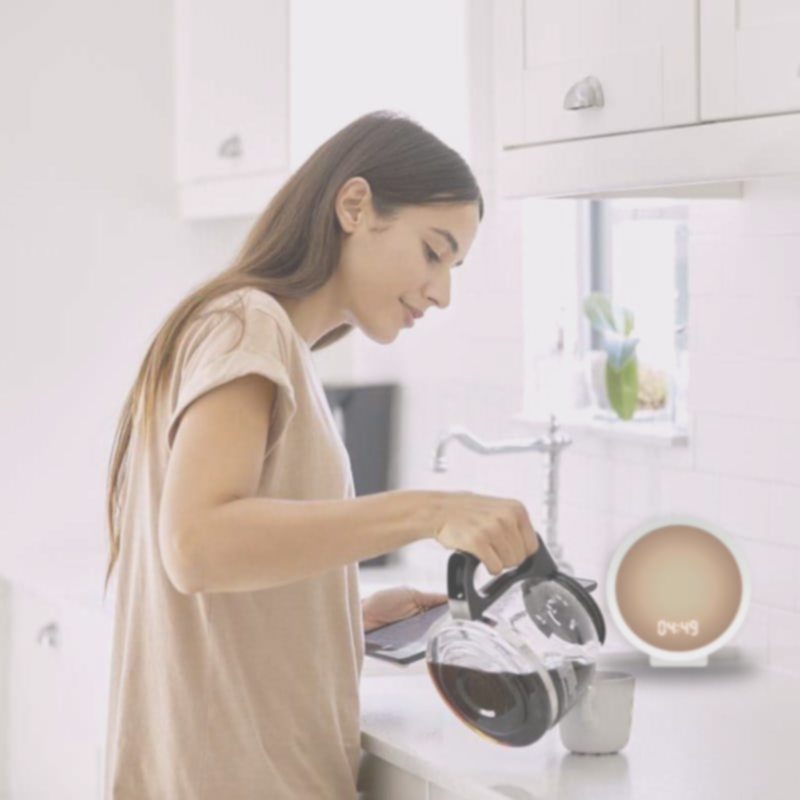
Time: {"hour": 4, "minute": 49}
